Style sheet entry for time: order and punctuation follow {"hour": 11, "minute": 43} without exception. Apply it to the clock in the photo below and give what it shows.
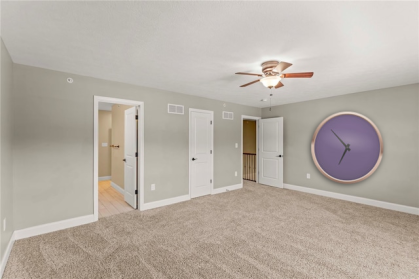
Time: {"hour": 6, "minute": 53}
